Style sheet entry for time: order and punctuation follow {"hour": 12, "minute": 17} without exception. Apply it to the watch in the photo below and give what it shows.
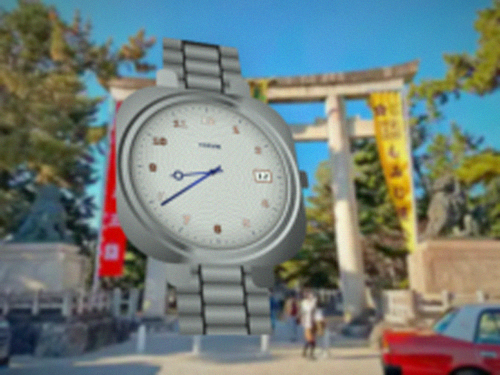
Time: {"hour": 8, "minute": 39}
